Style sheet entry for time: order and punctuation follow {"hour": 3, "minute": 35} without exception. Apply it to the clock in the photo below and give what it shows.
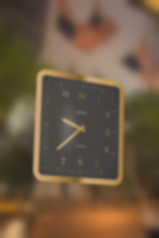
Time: {"hour": 9, "minute": 38}
